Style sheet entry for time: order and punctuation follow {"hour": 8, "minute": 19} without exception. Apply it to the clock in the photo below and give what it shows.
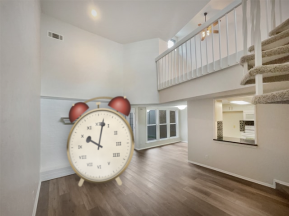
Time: {"hour": 10, "minute": 2}
